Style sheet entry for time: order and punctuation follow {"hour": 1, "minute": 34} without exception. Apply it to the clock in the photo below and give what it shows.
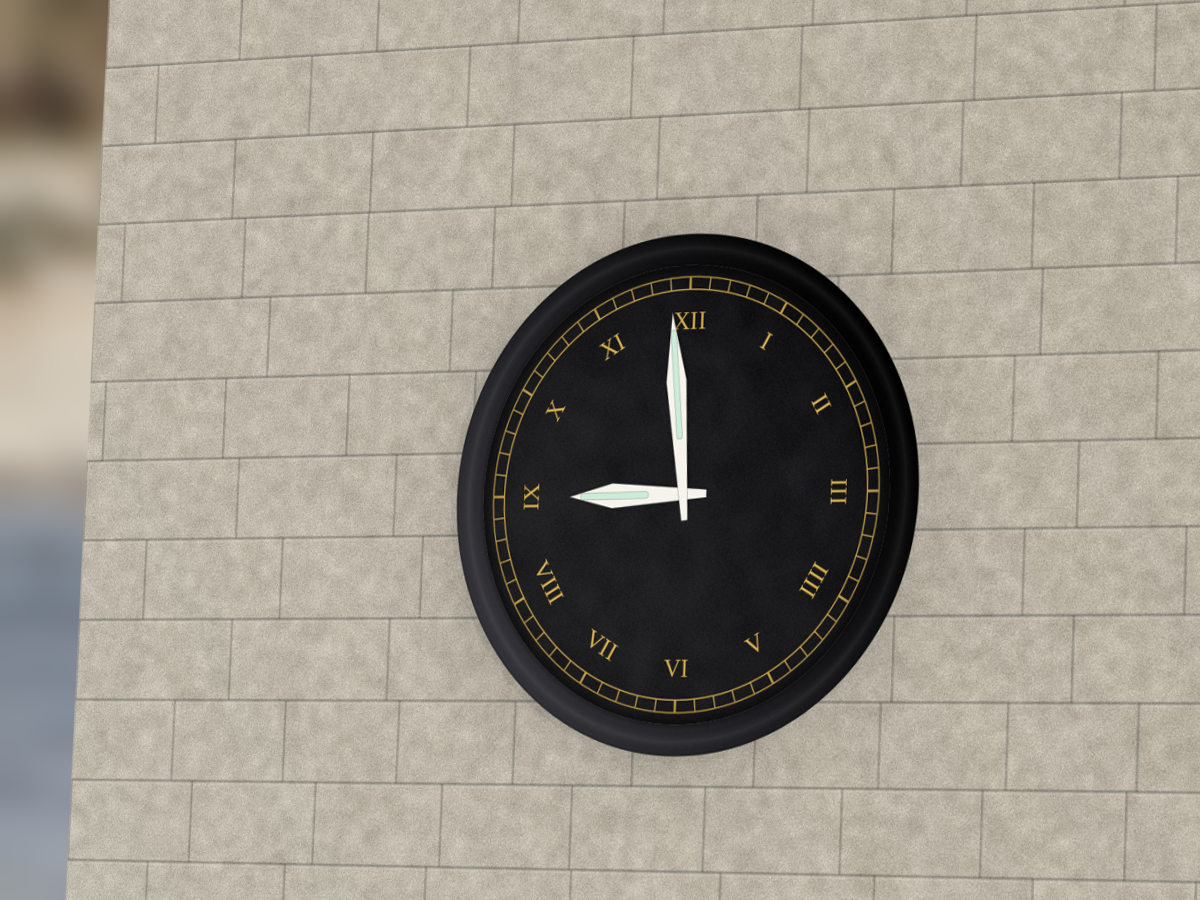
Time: {"hour": 8, "minute": 59}
